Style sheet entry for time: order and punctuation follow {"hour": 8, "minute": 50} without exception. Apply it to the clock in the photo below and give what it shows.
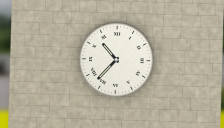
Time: {"hour": 10, "minute": 37}
